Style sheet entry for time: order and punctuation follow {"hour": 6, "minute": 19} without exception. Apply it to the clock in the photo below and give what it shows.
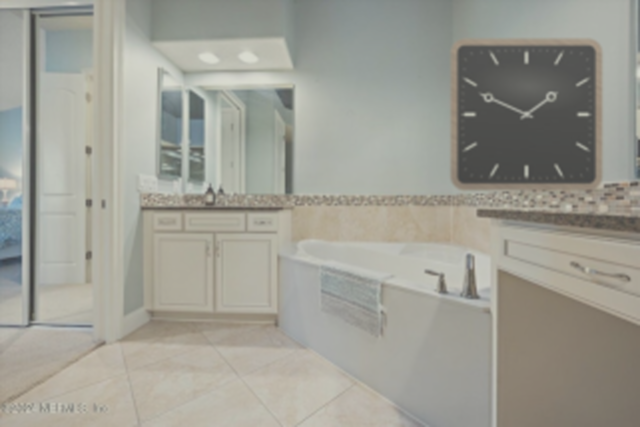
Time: {"hour": 1, "minute": 49}
